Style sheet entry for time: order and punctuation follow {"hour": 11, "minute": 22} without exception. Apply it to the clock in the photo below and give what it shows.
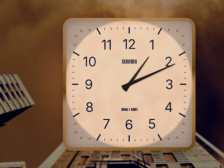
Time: {"hour": 1, "minute": 11}
